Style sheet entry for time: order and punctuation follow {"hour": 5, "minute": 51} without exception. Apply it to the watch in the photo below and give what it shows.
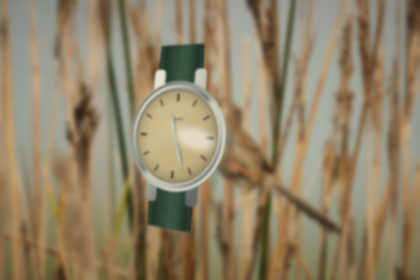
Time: {"hour": 11, "minute": 27}
